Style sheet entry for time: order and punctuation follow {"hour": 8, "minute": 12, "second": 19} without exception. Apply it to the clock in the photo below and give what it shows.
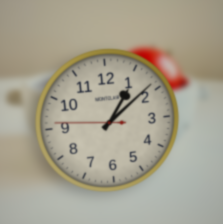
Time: {"hour": 1, "minute": 8, "second": 46}
